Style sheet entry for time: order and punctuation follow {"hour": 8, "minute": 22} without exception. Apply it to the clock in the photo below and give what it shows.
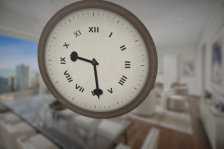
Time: {"hour": 9, "minute": 29}
